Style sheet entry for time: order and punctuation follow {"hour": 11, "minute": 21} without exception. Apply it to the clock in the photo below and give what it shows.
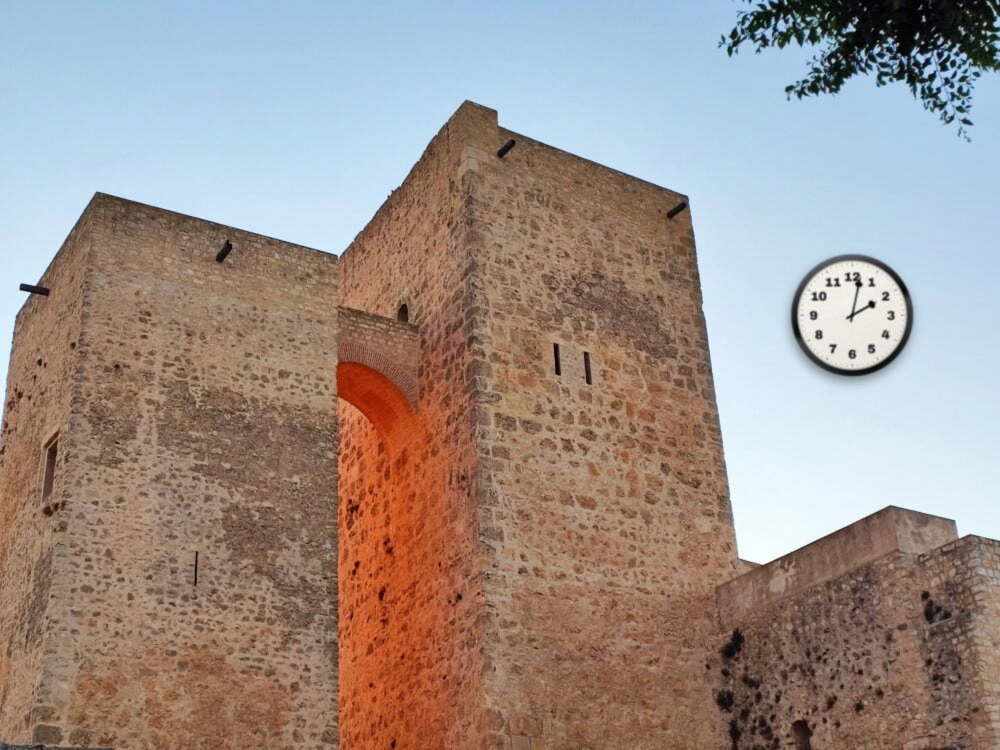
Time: {"hour": 2, "minute": 2}
